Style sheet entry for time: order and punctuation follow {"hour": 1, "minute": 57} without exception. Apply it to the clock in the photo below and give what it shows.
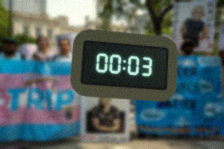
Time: {"hour": 0, "minute": 3}
